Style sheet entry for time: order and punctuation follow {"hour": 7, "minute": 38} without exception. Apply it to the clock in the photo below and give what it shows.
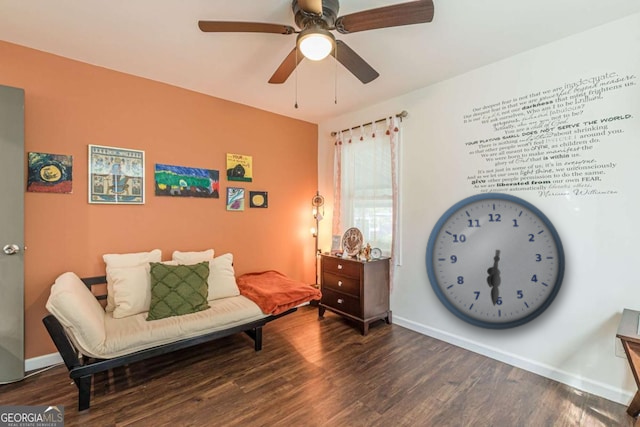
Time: {"hour": 6, "minute": 31}
